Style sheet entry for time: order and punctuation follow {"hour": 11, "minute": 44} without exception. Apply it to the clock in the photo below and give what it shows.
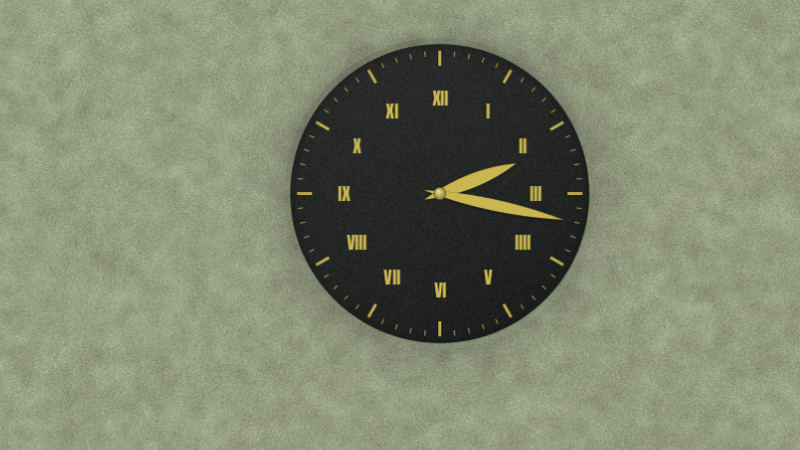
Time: {"hour": 2, "minute": 17}
